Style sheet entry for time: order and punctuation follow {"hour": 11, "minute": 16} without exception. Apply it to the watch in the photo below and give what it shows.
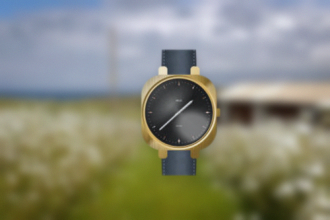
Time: {"hour": 1, "minute": 38}
